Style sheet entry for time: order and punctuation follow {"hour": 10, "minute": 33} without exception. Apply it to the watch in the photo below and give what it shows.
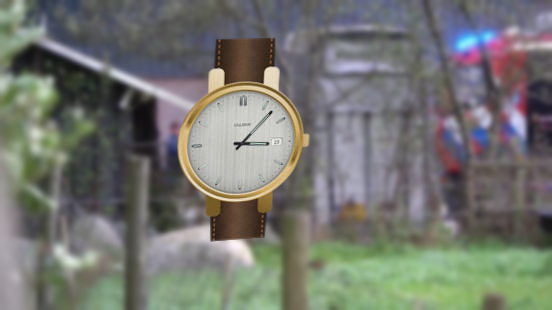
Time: {"hour": 3, "minute": 7}
